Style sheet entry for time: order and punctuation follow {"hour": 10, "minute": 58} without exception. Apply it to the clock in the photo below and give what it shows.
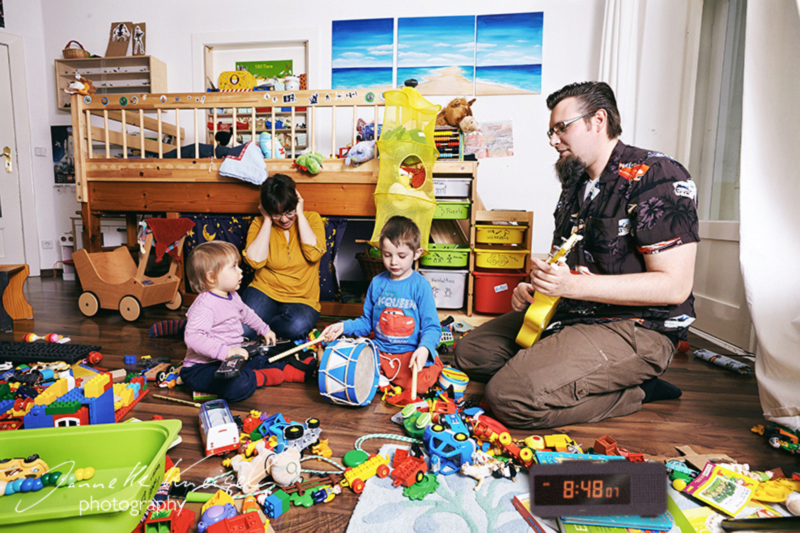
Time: {"hour": 8, "minute": 48}
